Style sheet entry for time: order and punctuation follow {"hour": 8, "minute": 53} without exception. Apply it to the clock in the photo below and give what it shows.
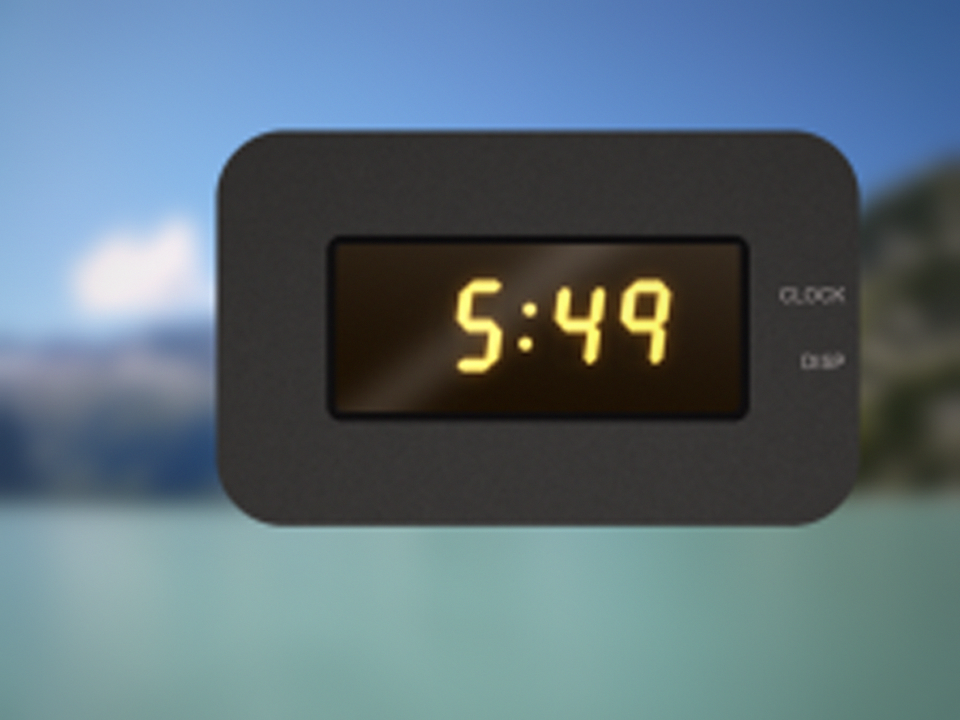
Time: {"hour": 5, "minute": 49}
